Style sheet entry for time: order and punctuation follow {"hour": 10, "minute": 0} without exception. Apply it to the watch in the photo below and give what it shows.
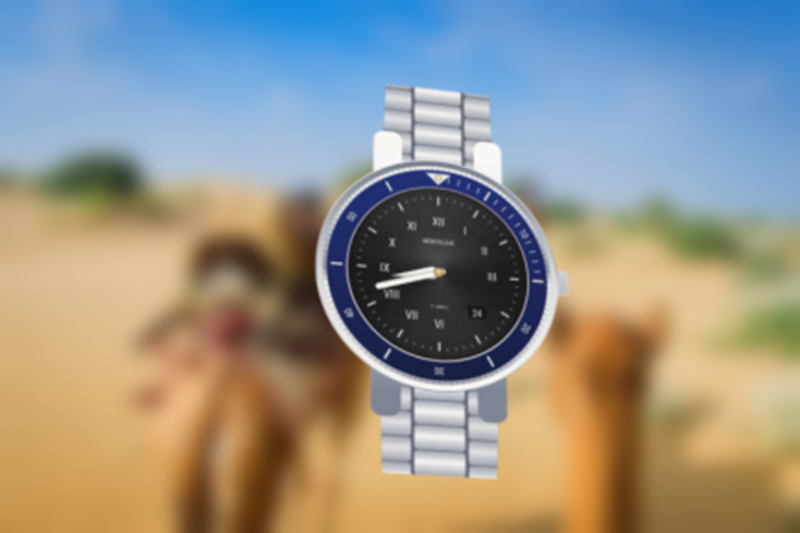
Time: {"hour": 8, "minute": 42}
